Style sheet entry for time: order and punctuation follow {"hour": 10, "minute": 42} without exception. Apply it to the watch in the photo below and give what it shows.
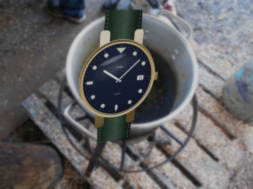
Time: {"hour": 10, "minute": 8}
